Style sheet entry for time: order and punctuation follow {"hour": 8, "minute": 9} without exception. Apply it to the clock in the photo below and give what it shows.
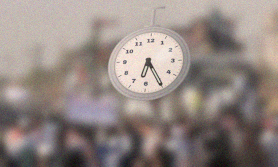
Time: {"hour": 6, "minute": 25}
